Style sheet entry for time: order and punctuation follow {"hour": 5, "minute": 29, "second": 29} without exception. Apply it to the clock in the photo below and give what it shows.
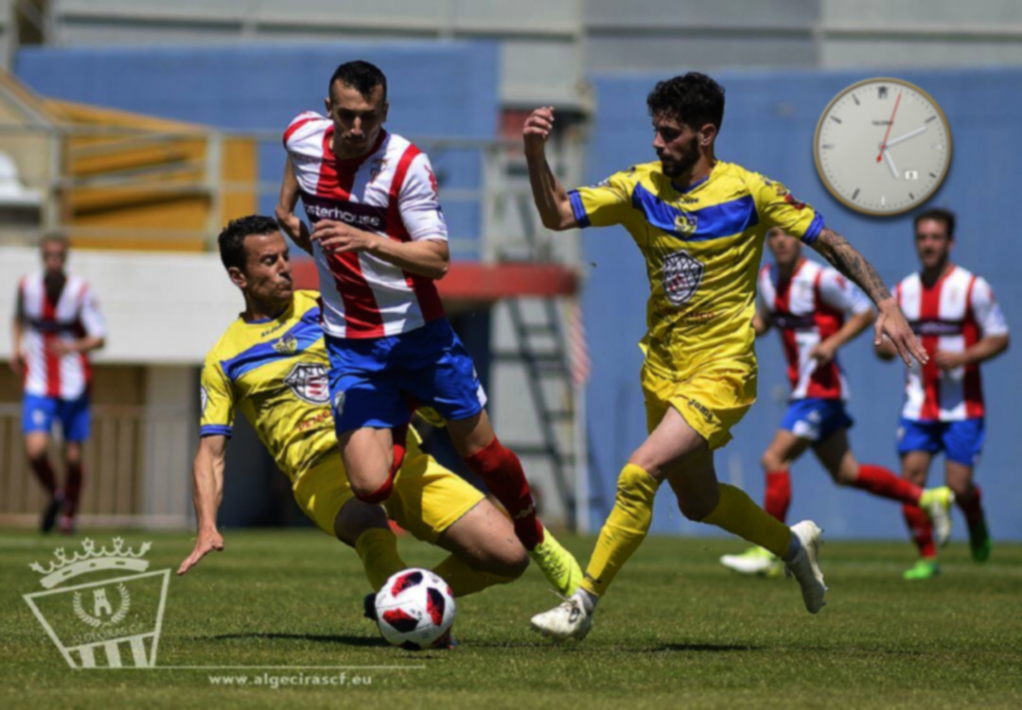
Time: {"hour": 5, "minute": 11, "second": 3}
